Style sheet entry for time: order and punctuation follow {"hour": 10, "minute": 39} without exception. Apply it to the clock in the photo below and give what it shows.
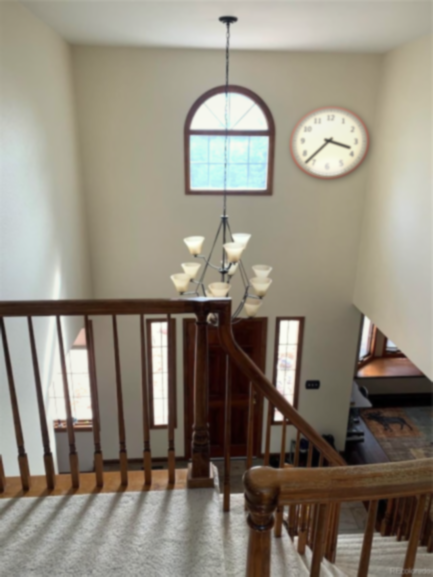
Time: {"hour": 3, "minute": 37}
